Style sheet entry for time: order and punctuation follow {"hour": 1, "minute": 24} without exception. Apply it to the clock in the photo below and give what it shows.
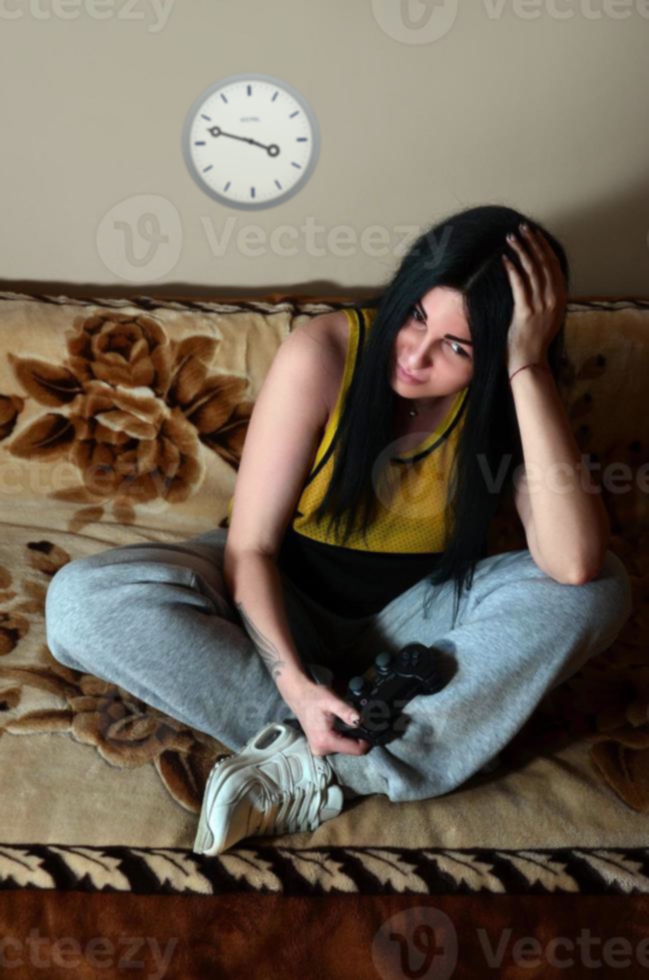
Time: {"hour": 3, "minute": 48}
